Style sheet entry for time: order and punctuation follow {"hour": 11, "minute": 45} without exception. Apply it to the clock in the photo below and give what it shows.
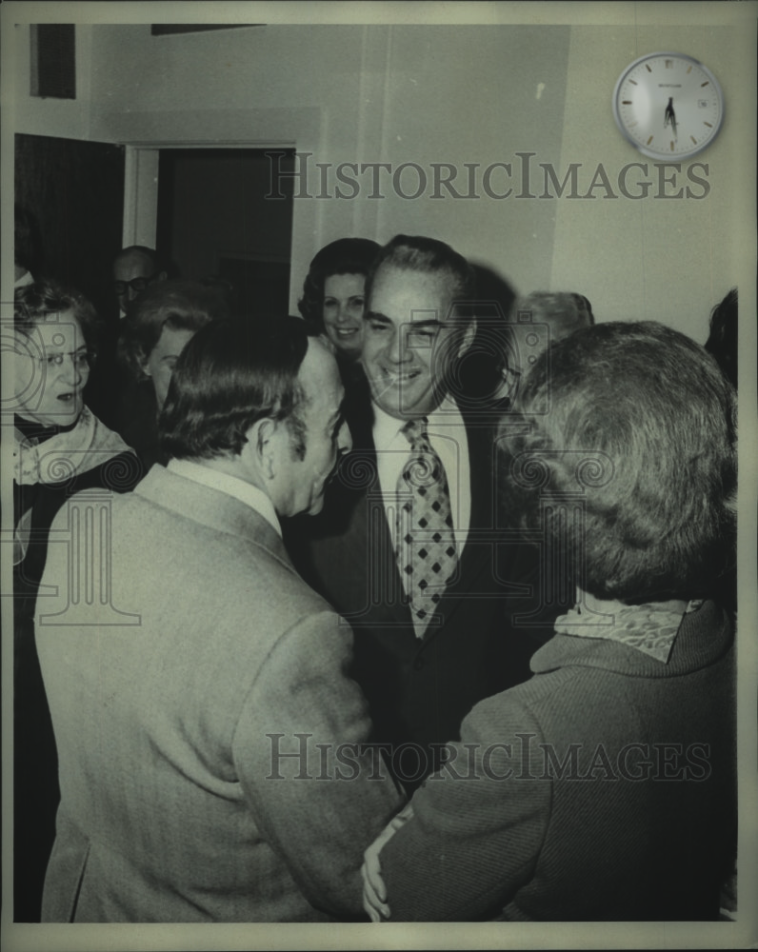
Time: {"hour": 6, "minute": 29}
